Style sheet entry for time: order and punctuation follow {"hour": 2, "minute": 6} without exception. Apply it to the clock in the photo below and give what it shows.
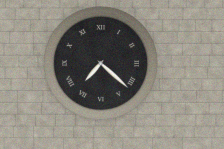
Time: {"hour": 7, "minute": 22}
